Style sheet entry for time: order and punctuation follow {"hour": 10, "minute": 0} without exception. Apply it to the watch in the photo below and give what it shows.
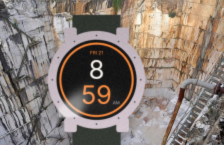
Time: {"hour": 8, "minute": 59}
